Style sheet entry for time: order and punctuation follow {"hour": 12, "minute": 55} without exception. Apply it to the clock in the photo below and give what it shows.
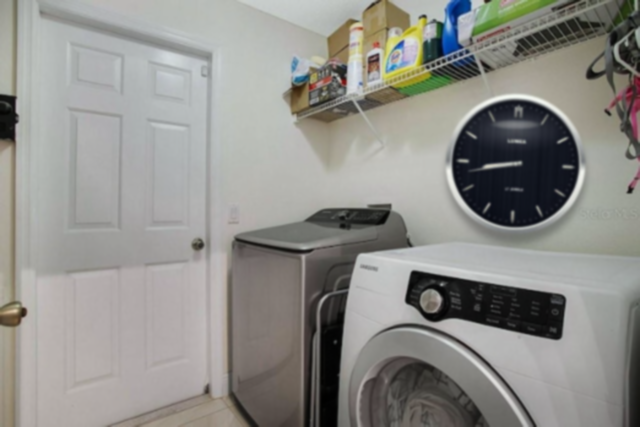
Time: {"hour": 8, "minute": 43}
